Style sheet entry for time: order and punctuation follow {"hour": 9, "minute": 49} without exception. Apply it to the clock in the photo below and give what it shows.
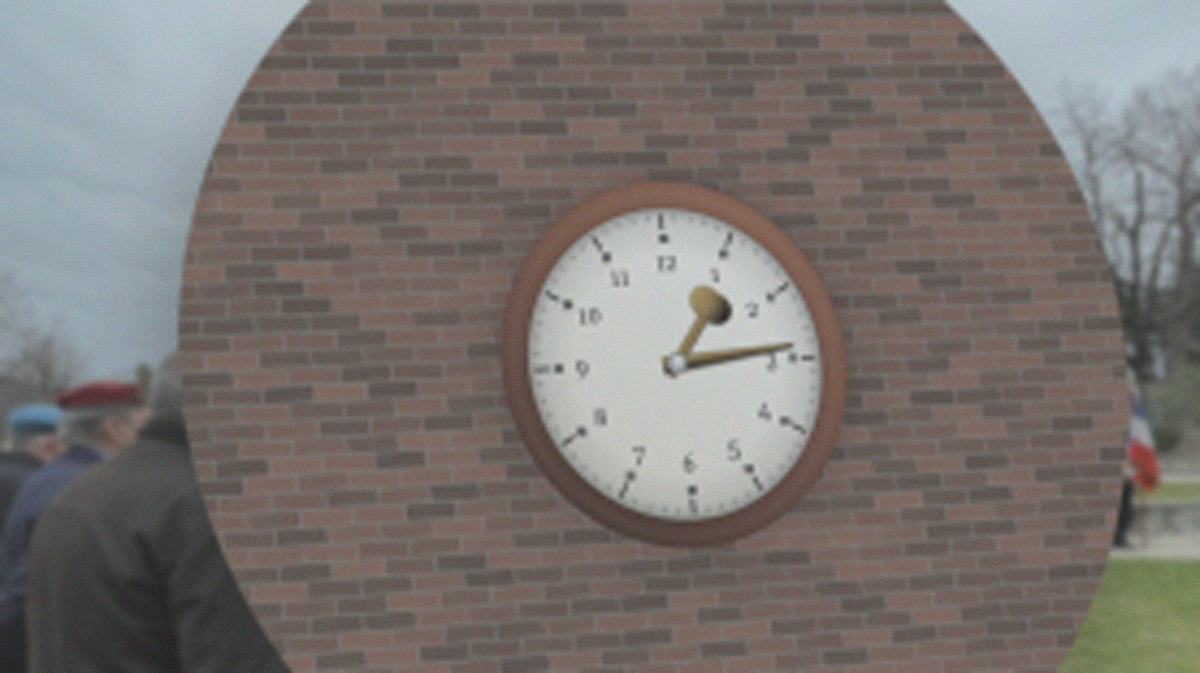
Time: {"hour": 1, "minute": 14}
